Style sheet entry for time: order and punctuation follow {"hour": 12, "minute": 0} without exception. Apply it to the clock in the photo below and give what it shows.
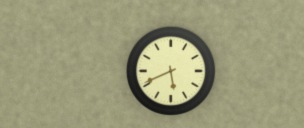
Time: {"hour": 5, "minute": 41}
